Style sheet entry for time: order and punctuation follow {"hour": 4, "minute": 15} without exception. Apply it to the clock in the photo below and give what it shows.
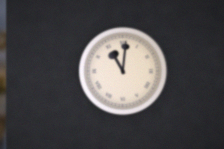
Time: {"hour": 11, "minute": 1}
